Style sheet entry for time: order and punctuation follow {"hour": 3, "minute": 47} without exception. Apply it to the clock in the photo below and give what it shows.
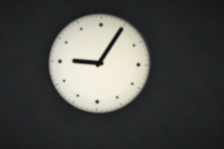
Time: {"hour": 9, "minute": 5}
